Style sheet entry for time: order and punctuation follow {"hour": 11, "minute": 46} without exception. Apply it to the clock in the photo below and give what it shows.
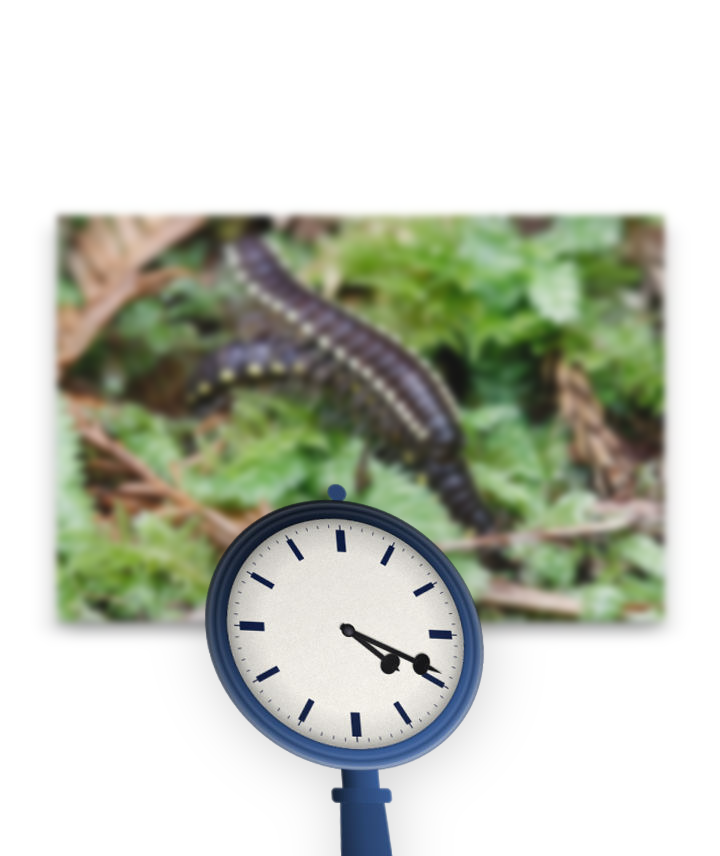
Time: {"hour": 4, "minute": 19}
